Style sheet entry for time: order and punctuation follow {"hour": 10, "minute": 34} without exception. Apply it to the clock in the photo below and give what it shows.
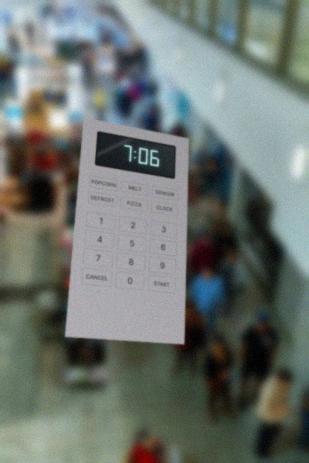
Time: {"hour": 7, "minute": 6}
